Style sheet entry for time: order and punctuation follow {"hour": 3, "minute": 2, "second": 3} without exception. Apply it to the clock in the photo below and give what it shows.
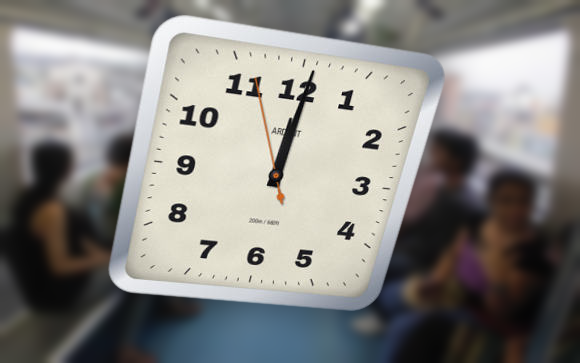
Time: {"hour": 12, "minute": 0, "second": 56}
